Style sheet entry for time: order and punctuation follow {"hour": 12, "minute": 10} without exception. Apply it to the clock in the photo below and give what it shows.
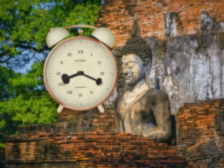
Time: {"hour": 8, "minute": 19}
